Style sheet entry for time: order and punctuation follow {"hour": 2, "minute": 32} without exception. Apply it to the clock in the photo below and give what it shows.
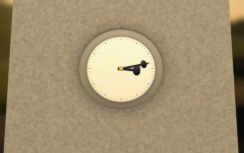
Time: {"hour": 3, "minute": 13}
